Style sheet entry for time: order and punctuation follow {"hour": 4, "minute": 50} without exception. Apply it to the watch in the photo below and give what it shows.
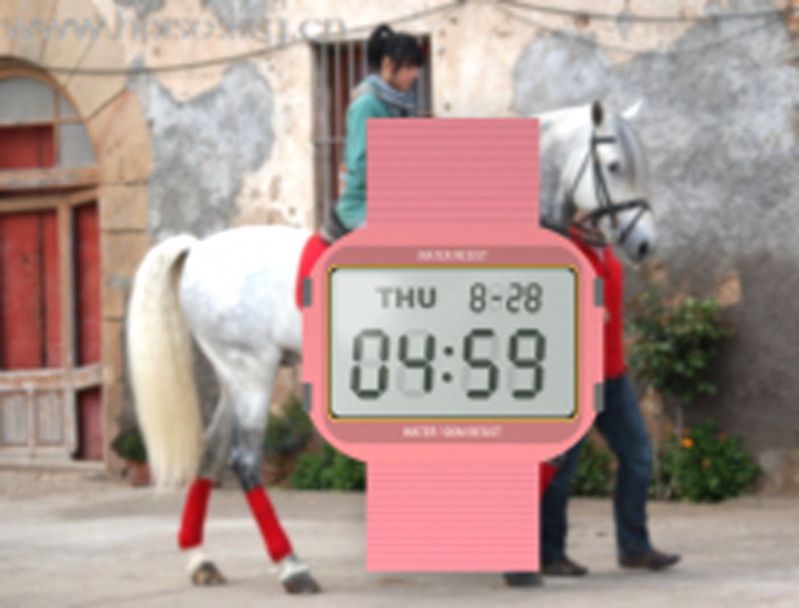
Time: {"hour": 4, "minute": 59}
